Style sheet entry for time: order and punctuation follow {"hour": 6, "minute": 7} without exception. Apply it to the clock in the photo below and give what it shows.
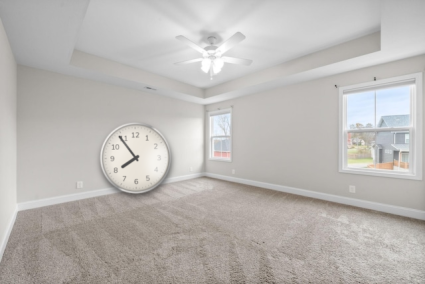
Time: {"hour": 7, "minute": 54}
